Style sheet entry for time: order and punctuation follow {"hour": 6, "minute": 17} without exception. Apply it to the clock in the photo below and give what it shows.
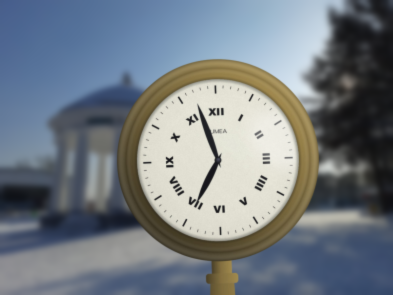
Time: {"hour": 6, "minute": 57}
